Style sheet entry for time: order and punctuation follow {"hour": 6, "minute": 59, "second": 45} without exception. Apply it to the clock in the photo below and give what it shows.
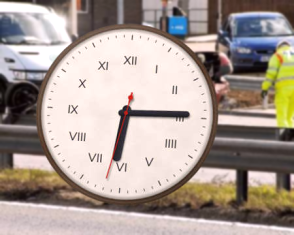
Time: {"hour": 6, "minute": 14, "second": 32}
